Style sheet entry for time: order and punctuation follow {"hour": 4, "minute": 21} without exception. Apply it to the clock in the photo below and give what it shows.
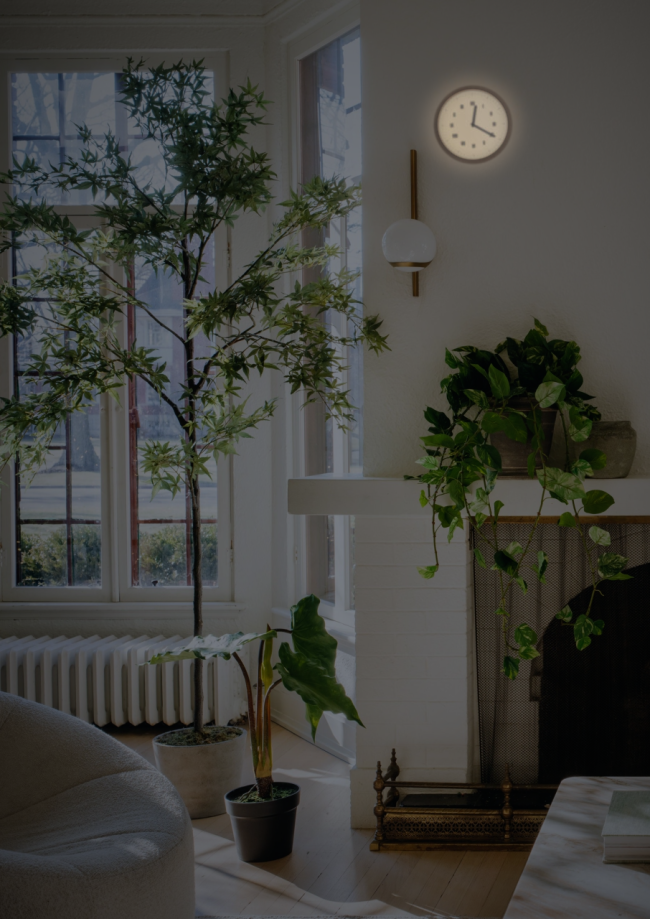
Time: {"hour": 12, "minute": 20}
